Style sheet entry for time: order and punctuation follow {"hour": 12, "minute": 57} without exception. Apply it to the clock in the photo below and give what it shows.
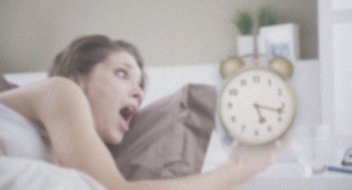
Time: {"hour": 5, "minute": 17}
